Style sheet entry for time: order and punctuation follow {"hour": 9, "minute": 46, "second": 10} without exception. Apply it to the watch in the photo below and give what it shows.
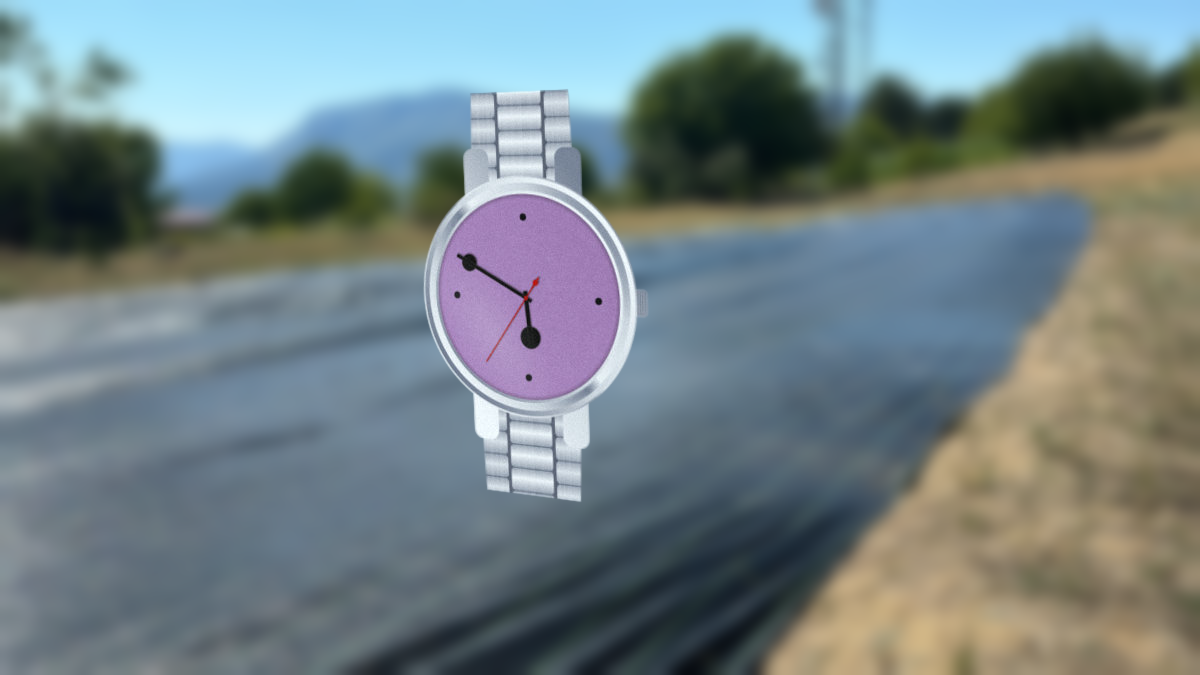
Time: {"hour": 5, "minute": 49, "second": 36}
